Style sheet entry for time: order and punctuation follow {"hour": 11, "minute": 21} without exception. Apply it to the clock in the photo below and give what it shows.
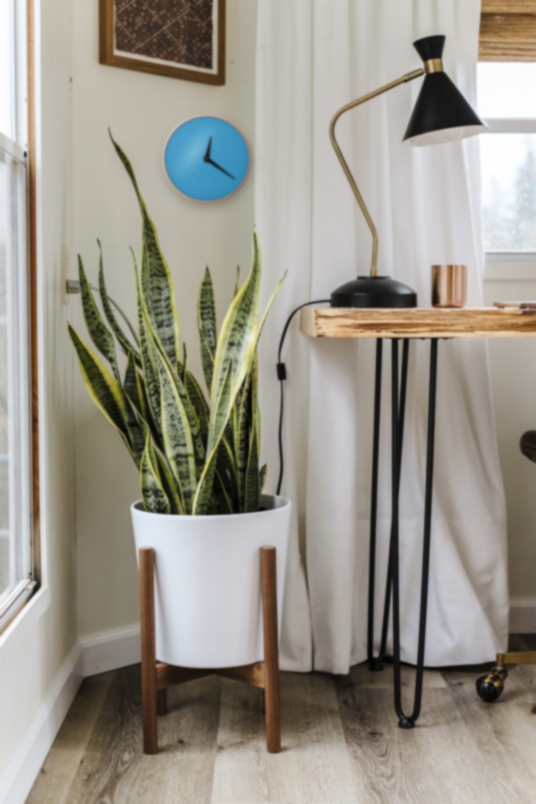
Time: {"hour": 12, "minute": 21}
